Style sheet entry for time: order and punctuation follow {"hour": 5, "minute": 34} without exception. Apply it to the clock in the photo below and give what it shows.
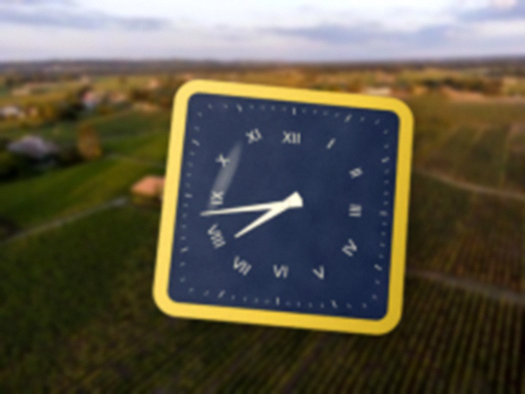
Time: {"hour": 7, "minute": 43}
